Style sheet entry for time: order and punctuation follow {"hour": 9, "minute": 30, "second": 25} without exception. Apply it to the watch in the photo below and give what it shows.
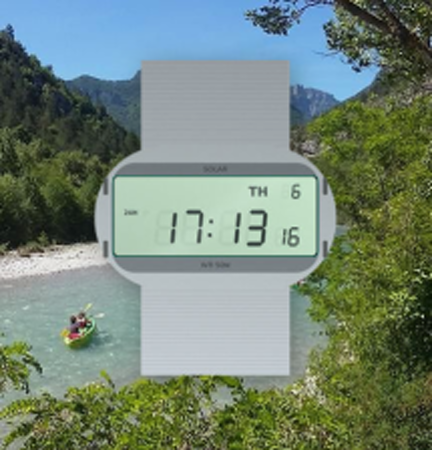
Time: {"hour": 17, "minute": 13, "second": 16}
